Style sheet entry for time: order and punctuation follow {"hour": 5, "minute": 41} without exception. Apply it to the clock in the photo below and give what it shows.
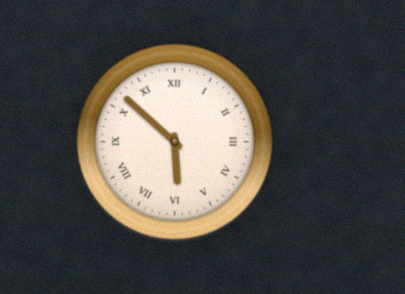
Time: {"hour": 5, "minute": 52}
